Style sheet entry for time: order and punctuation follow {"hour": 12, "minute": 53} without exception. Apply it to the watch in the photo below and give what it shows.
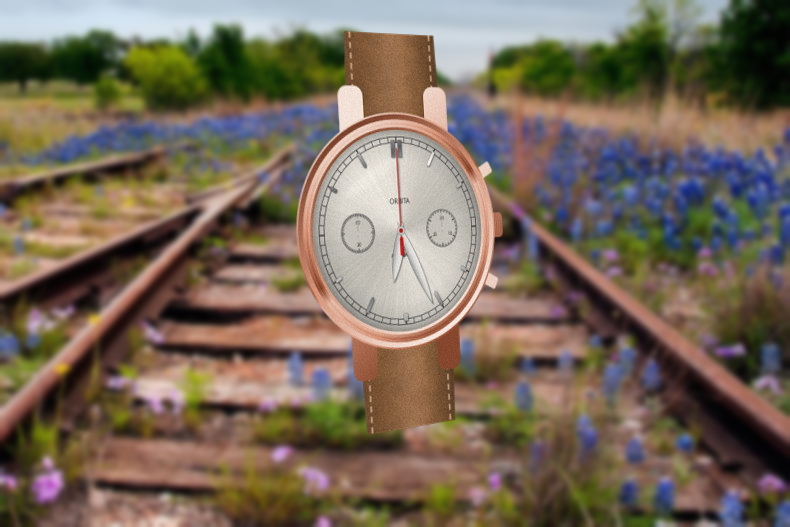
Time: {"hour": 6, "minute": 26}
